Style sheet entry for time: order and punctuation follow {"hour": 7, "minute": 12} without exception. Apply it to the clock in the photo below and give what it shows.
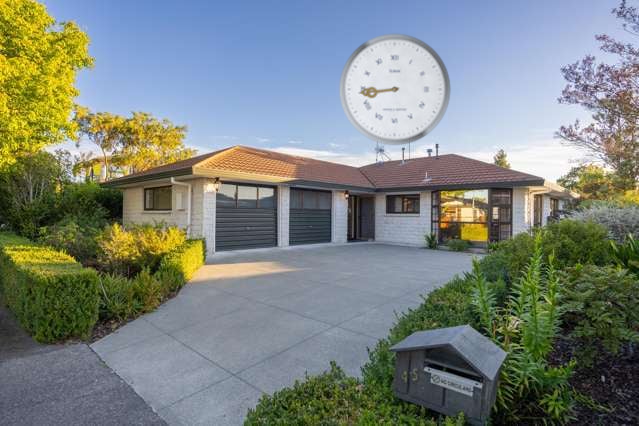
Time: {"hour": 8, "minute": 44}
